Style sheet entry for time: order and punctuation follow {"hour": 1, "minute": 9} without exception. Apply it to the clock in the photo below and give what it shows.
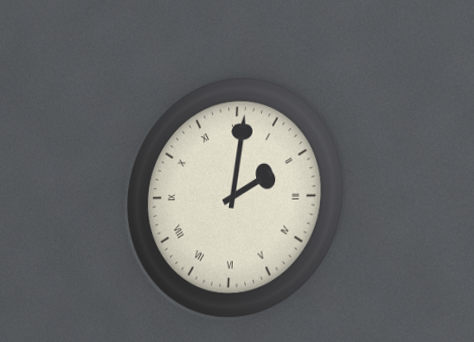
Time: {"hour": 2, "minute": 1}
